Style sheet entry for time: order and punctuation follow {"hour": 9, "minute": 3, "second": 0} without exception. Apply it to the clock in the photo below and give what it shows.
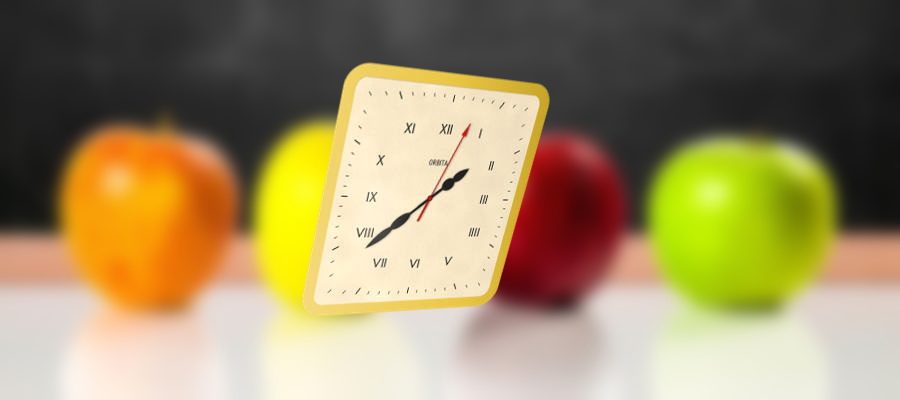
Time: {"hour": 1, "minute": 38, "second": 3}
